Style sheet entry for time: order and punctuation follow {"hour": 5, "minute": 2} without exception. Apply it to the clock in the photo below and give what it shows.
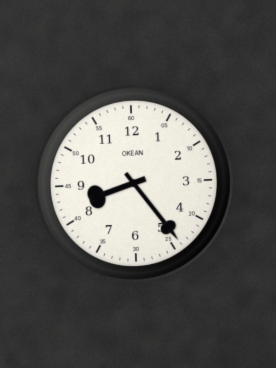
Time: {"hour": 8, "minute": 24}
